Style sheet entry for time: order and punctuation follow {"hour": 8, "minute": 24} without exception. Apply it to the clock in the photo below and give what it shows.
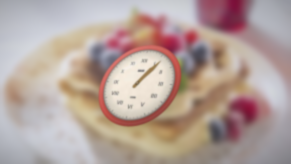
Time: {"hour": 1, "minute": 6}
